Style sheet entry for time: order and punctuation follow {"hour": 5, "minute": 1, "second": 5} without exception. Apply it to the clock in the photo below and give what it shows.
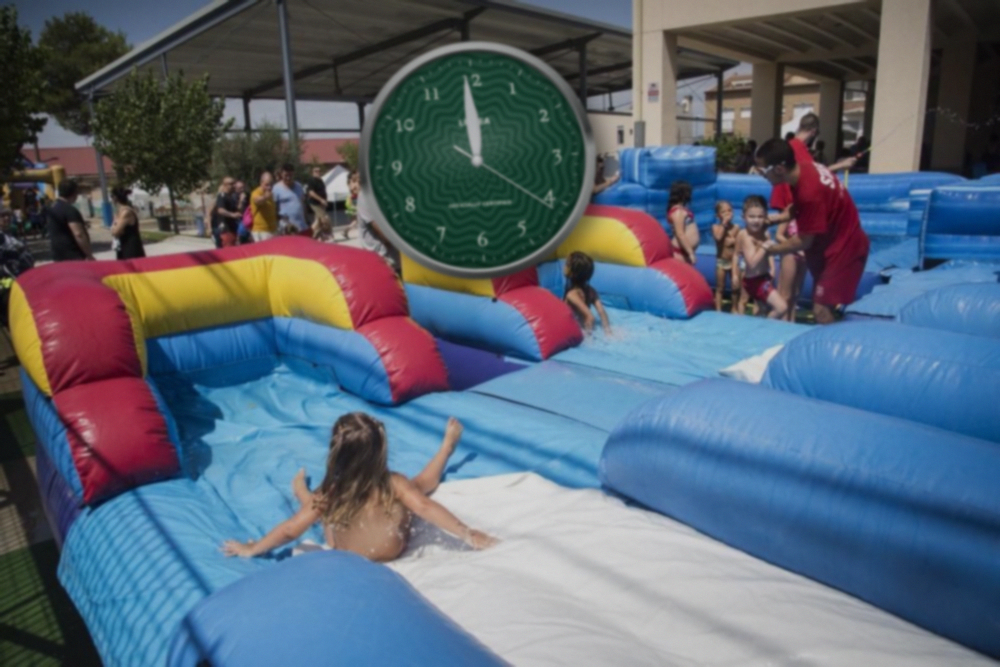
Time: {"hour": 11, "minute": 59, "second": 21}
